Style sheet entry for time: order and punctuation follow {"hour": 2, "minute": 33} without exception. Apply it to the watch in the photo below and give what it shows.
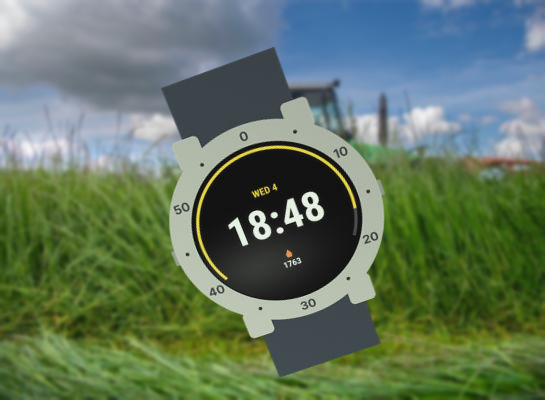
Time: {"hour": 18, "minute": 48}
